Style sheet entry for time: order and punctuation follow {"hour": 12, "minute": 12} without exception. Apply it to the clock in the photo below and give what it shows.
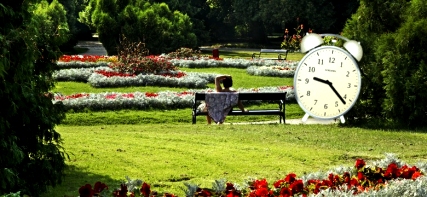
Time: {"hour": 9, "minute": 22}
